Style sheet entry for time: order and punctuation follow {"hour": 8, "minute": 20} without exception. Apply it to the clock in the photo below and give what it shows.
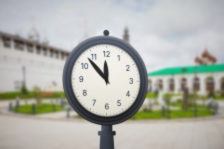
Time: {"hour": 11, "minute": 53}
